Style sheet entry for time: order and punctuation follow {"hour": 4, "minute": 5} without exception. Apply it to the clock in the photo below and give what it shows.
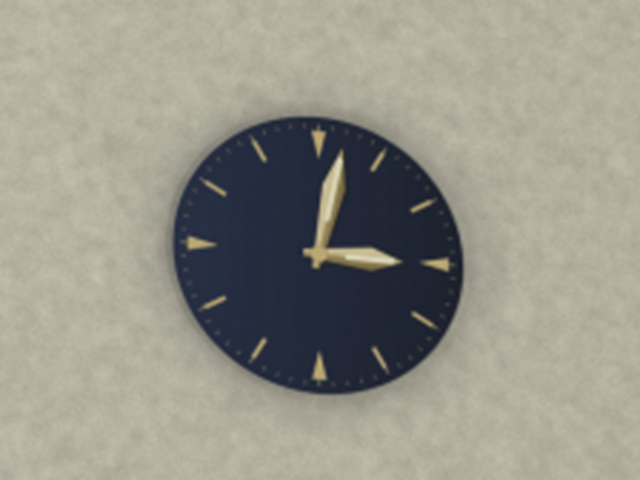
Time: {"hour": 3, "minute": 2}
